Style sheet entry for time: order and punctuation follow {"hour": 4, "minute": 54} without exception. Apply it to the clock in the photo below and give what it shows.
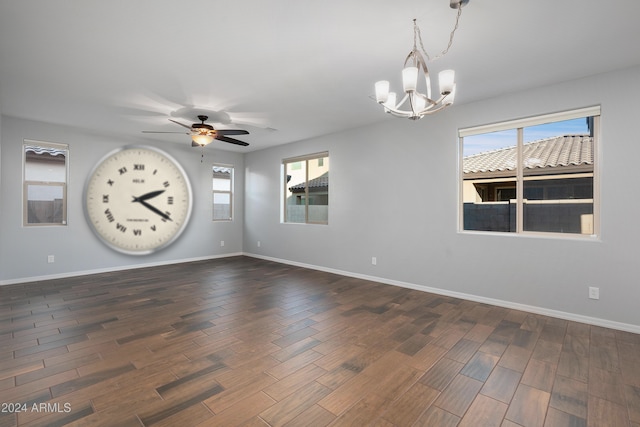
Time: {"hour": 2, "minute": 20}
